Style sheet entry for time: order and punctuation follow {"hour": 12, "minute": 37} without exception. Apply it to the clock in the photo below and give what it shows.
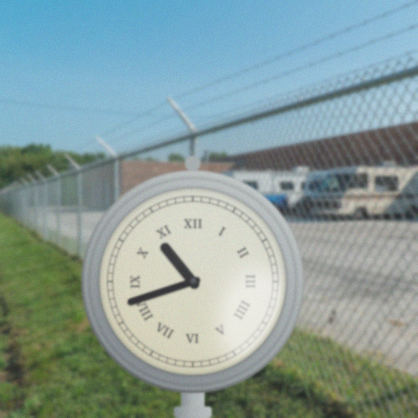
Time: {"hour": 10, "minute": 42}
